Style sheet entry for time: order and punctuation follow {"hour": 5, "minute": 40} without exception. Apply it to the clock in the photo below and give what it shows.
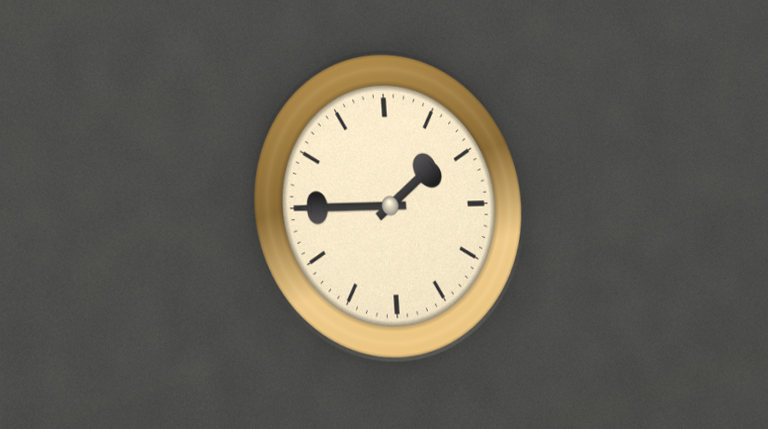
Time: {"hour": 1, "minute": 45}
